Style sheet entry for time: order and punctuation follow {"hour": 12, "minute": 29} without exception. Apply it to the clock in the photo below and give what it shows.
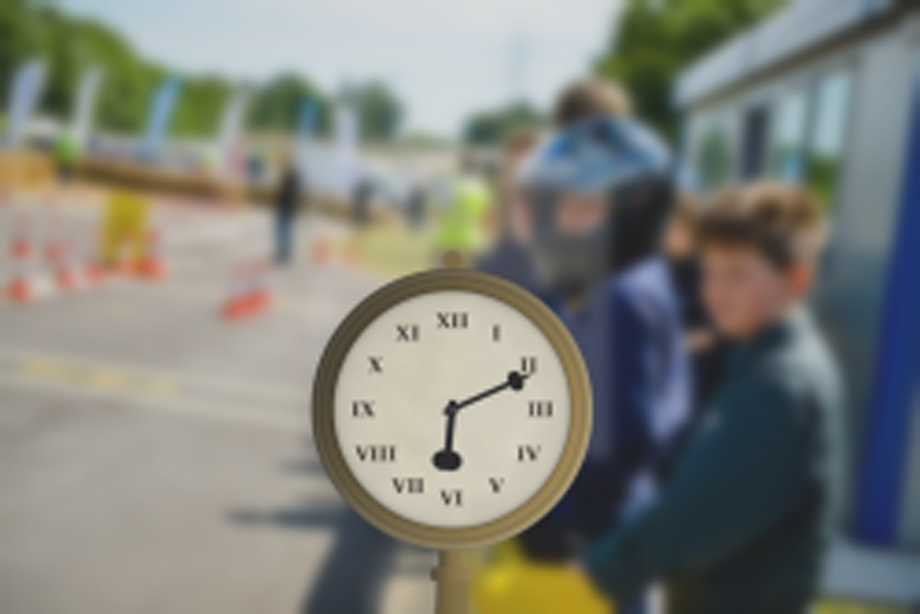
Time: {"hour": 6, "minute": 11}
